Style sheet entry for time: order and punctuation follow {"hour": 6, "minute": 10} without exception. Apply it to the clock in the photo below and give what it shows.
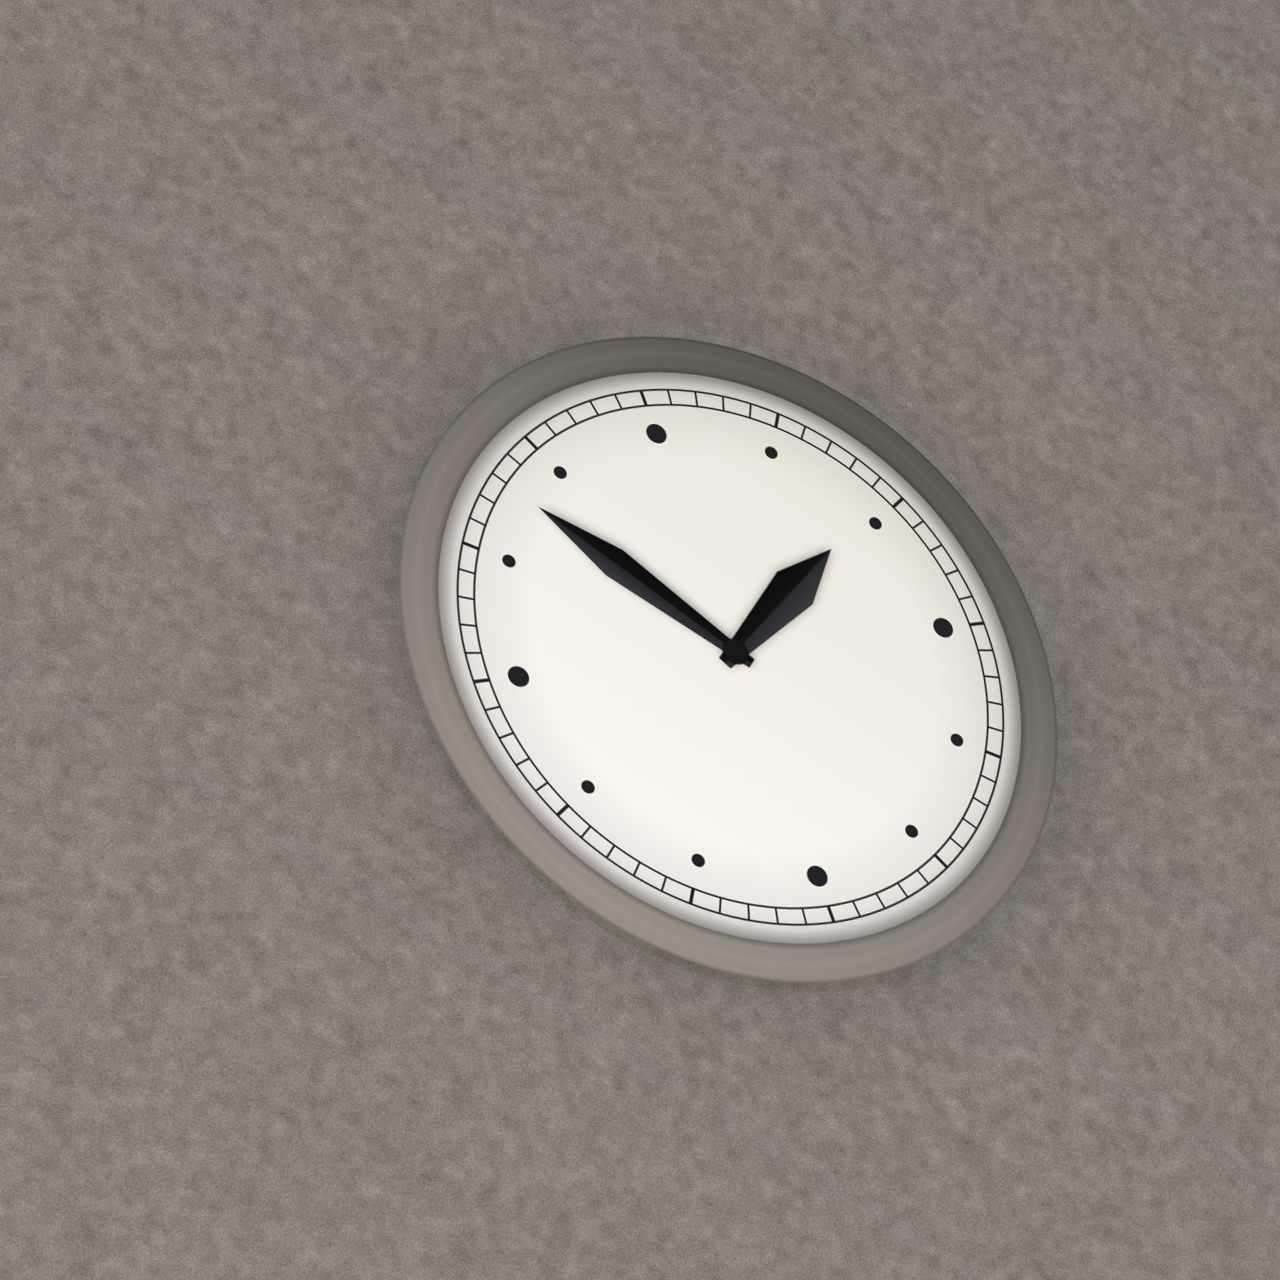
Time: {"hour": 1, "minute": 53}
